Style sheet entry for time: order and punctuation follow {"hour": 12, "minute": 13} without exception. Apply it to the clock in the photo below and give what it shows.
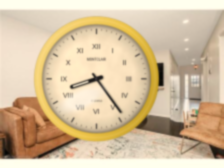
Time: {"hour": 8, "minute": 24}
